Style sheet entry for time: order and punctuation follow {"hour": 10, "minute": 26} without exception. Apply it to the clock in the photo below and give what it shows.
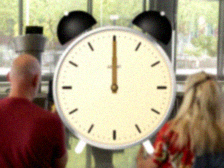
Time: {"hour": 12, "minute": 0}
